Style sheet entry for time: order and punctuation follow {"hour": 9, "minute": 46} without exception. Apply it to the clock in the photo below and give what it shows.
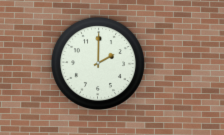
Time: {"hour": 2, "minute": 0}
